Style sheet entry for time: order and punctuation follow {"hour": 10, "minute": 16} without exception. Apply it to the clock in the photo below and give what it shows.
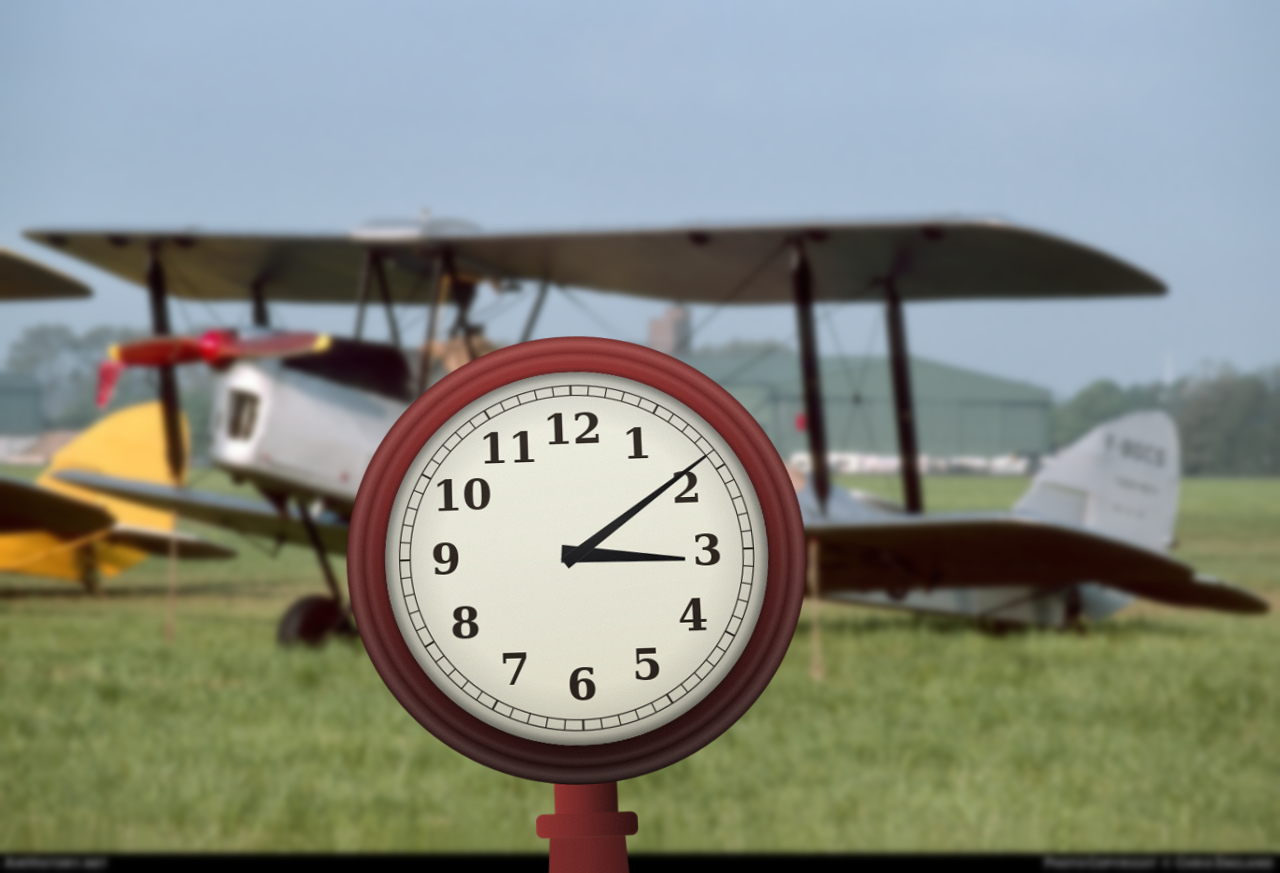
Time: {"hour": 3, "minute": 9}
